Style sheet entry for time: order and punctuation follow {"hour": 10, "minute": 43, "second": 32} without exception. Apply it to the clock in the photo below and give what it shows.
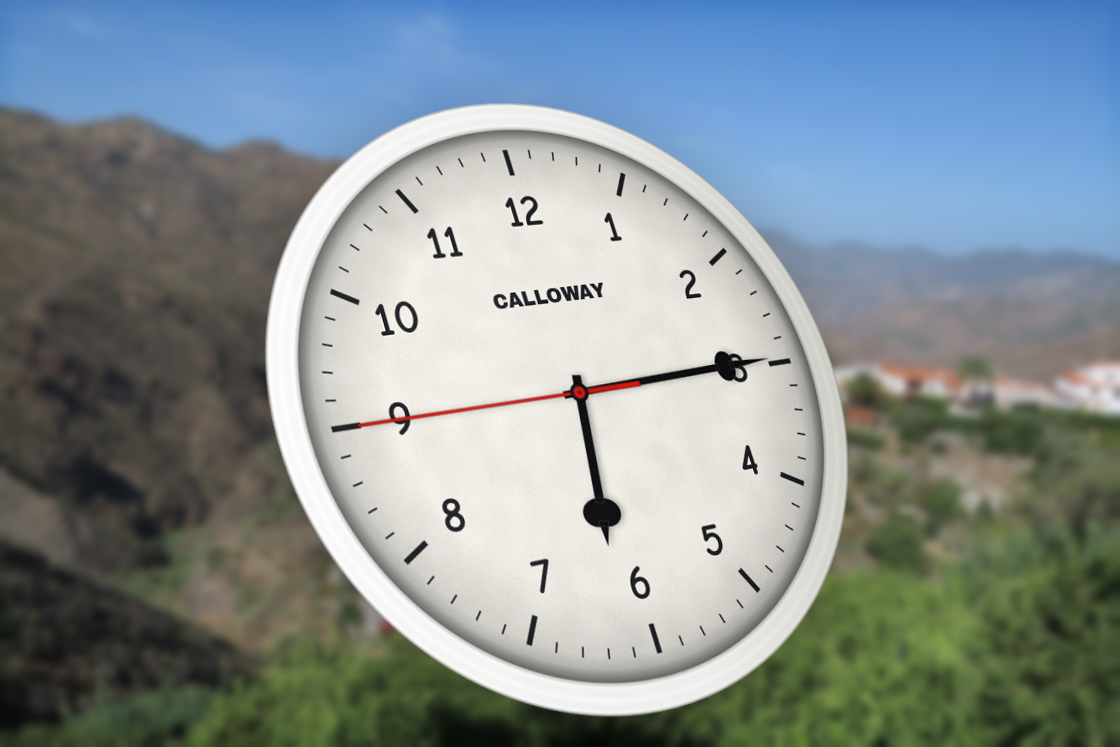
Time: {"hour": 6, "minute": 14, "second": 45}
